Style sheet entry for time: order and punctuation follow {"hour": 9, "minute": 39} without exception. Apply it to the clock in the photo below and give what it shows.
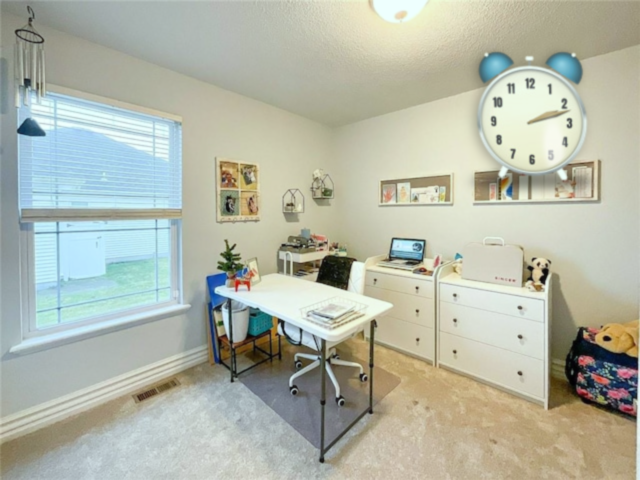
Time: {"hour": 2, "minute": 12}
